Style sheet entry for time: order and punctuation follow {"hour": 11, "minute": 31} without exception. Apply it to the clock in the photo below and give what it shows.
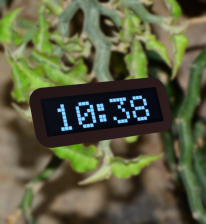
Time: {"hour": 10, "minute": 38}
